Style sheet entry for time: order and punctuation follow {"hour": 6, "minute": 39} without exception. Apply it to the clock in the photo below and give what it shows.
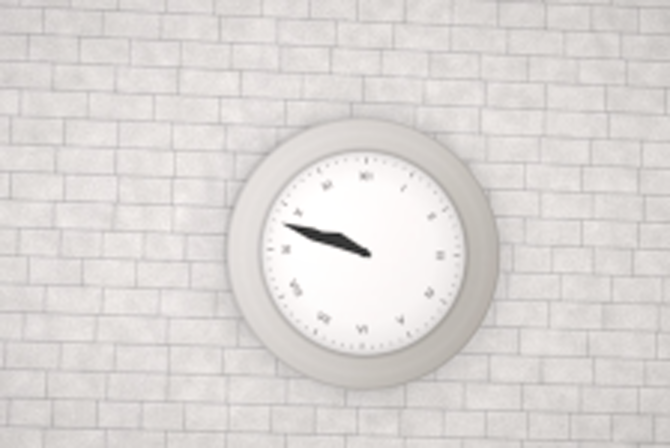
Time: {"hour": 9, "minute": 48}
